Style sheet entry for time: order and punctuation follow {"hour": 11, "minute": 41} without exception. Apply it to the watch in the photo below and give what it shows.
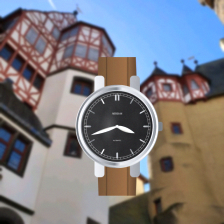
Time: {"hour": 3, "minute": 42}
